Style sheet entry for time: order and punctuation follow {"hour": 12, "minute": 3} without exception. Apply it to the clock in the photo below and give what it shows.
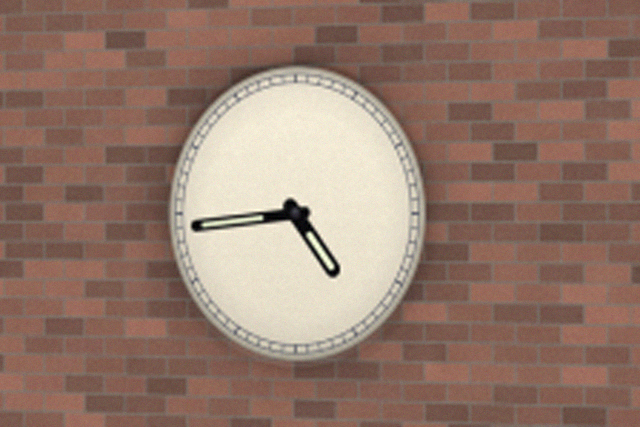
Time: {"hour": 4, "minute": 44}
